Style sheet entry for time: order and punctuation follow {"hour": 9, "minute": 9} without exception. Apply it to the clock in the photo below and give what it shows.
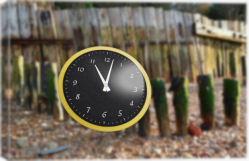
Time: {"hour": 11, "minute": 2}
